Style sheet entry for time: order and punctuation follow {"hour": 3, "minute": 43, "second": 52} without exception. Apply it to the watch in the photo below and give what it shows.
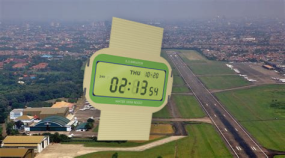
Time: {"hour": 2, "minute": 13, "second": 54}
